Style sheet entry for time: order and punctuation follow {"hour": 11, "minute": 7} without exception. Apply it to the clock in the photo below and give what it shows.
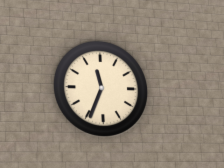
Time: {"hour": 11, "minute": 34}
